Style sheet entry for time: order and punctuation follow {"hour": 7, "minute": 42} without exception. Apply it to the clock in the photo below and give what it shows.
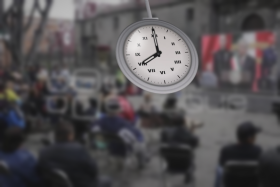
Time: {"hour": 8, "minute": 0}
